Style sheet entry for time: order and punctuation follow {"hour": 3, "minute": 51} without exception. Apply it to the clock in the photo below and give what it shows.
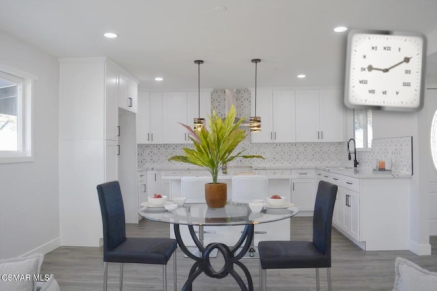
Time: {"hour": 9, "minute": 10}
